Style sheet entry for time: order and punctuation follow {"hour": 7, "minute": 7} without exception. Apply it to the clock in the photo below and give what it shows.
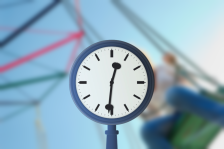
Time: {"hour": 12, "minute": 31}
